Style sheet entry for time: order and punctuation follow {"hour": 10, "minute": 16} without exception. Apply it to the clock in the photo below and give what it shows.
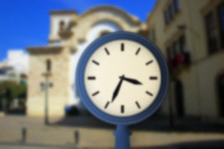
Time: {"hour": 3, "minute": 34}
